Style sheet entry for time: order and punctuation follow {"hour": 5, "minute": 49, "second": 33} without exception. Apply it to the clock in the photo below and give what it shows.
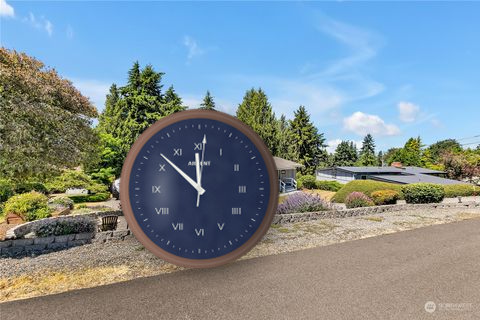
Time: {"hour": 11, "minute": 52, "second": 1}
